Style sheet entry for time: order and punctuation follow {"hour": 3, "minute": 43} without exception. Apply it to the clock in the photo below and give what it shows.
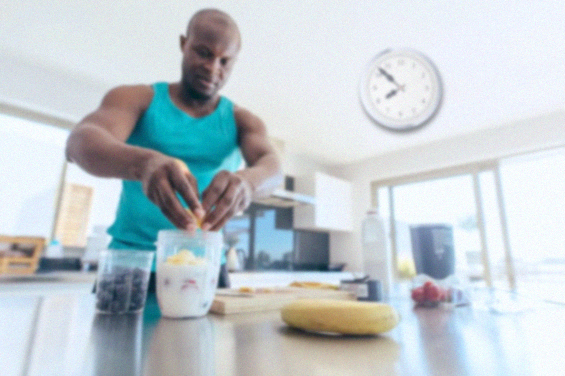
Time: {"hour": 7, "minute": 52}
